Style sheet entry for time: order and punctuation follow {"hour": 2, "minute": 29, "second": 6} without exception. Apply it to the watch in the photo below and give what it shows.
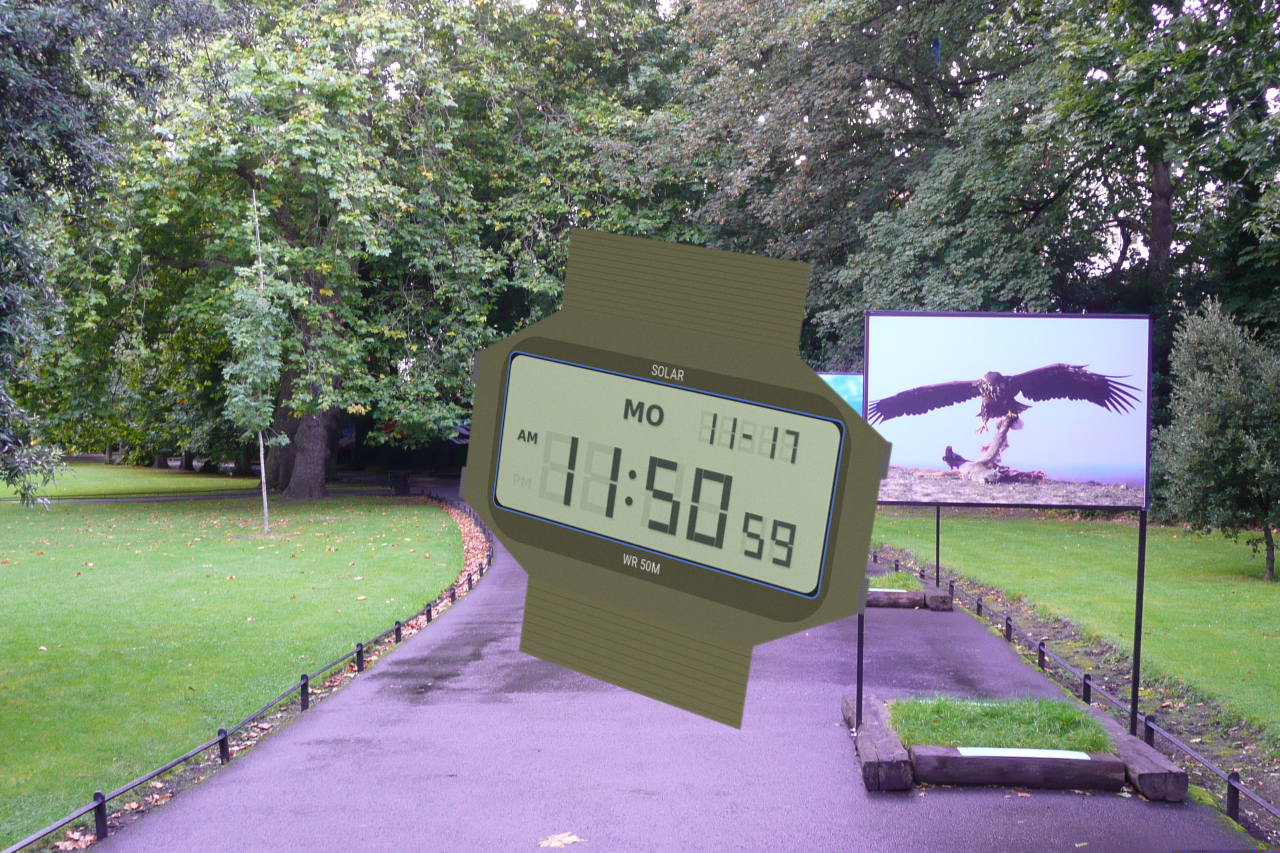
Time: {"hour": 11, "minute": 50, "second": 59}
